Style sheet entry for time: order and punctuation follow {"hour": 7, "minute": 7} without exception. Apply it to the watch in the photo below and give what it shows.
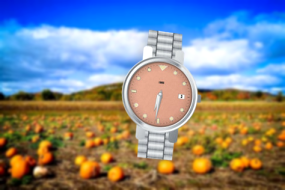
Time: {"hour": 6, "minute": 31}
